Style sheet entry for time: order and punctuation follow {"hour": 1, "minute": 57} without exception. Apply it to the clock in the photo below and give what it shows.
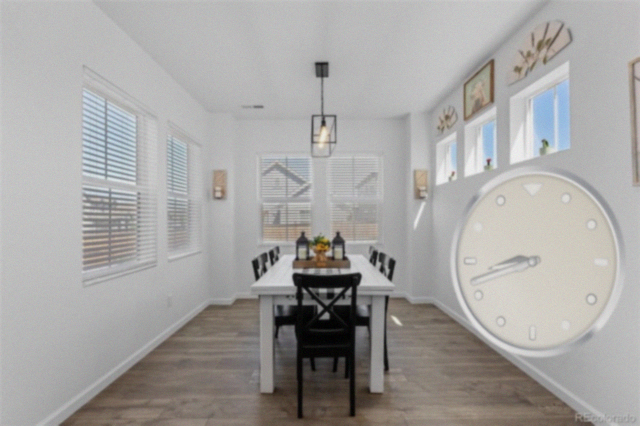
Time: {"hour": 8, "minute": 42}
